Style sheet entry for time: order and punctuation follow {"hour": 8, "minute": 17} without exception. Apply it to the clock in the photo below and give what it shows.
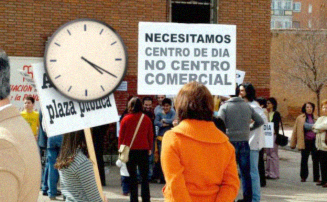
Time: {"hour": 4, "minute": 20}
